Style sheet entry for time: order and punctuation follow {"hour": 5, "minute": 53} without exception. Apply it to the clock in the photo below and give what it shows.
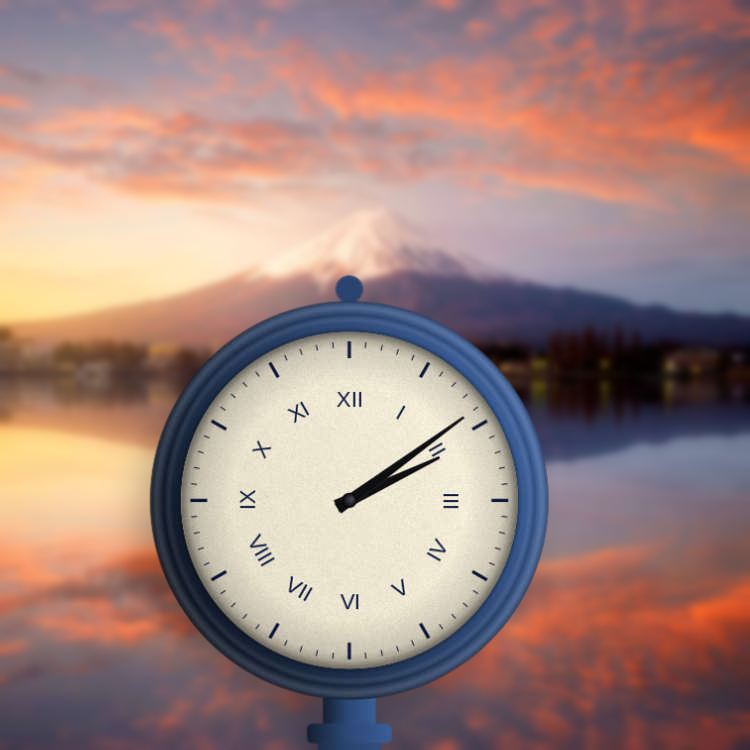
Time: {"hour": 2, "minute": 9}
